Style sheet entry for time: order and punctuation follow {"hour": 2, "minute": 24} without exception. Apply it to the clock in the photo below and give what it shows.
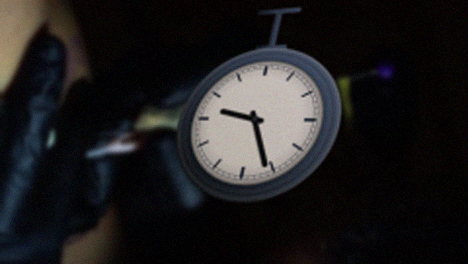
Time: {"hour": 9, "minute": 26}
